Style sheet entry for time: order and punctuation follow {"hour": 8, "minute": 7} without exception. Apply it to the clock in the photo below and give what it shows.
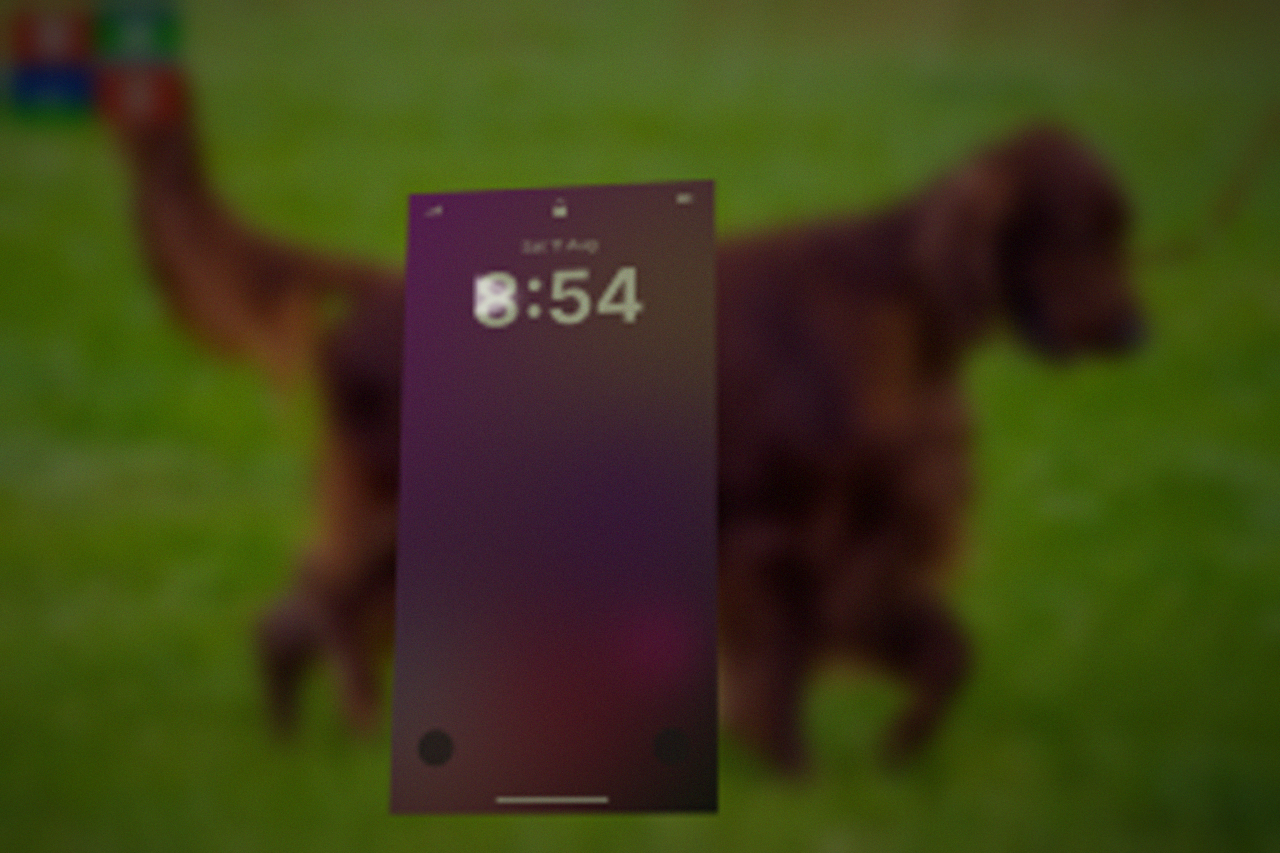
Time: {"hour": 8, "minute": 54}
